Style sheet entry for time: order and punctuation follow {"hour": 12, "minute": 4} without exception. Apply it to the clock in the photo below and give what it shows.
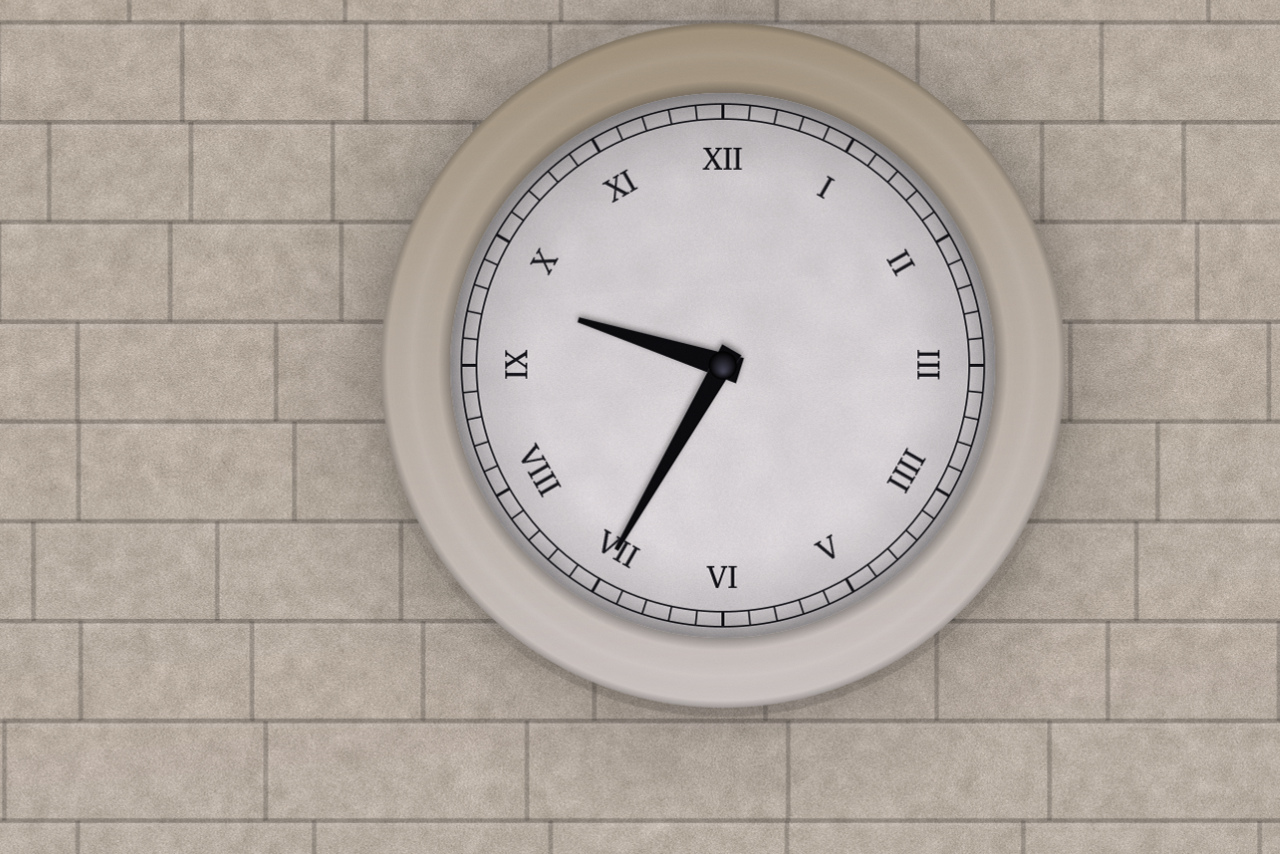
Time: {"hour": 9, "minute": 35}
